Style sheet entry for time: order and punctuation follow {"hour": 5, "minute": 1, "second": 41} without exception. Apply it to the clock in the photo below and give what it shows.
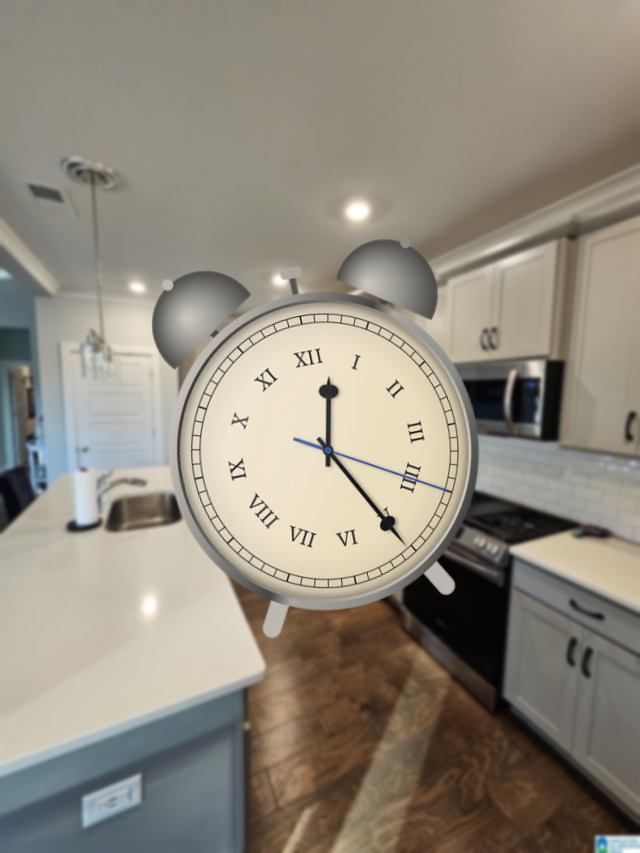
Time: {"hour": 12, "minute": 25, "second": 20}
